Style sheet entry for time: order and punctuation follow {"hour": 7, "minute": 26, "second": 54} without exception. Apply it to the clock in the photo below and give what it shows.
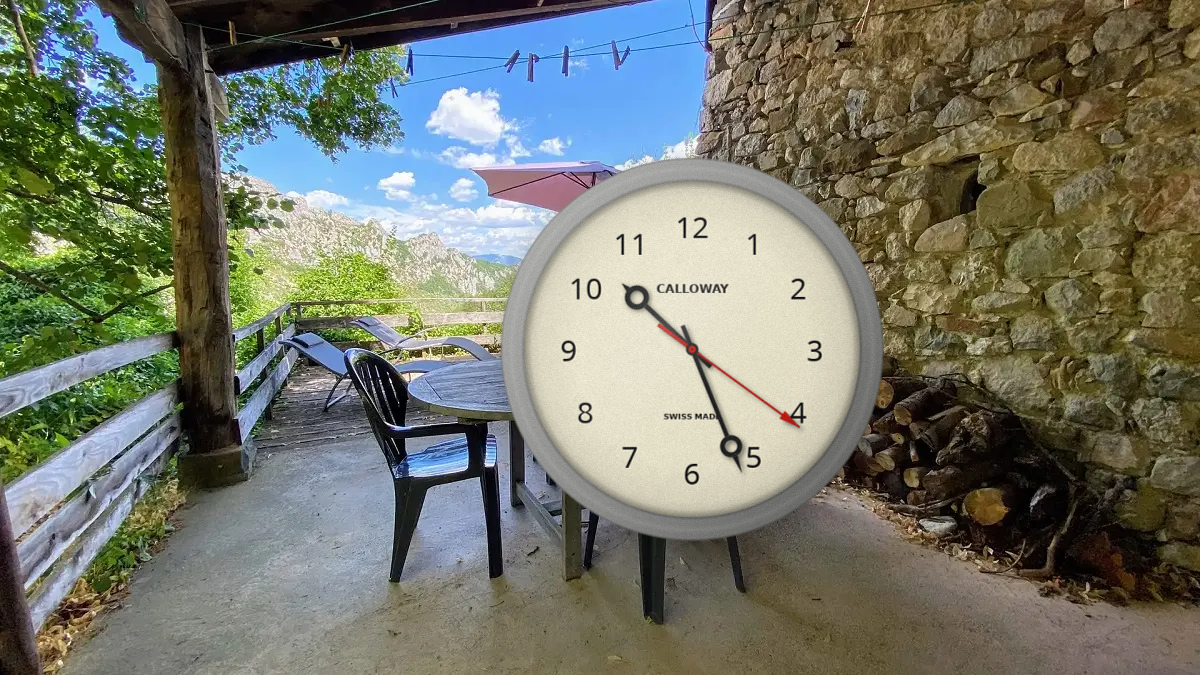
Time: {"hour": 10, "minute": 26, "second": 21}
